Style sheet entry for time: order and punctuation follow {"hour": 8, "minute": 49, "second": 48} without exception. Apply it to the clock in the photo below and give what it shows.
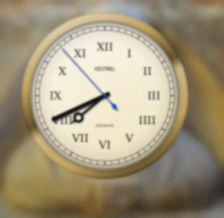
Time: {"hour": 7, "minute": 40, "second": 53}
